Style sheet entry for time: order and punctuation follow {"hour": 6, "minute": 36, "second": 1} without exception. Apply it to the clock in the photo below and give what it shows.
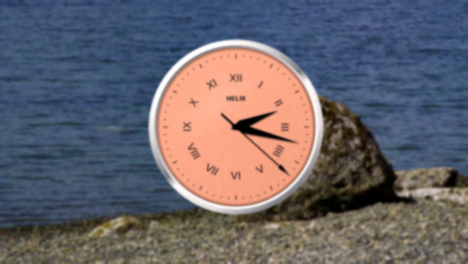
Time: {"hour": 2, "minute": 17, "second": 22}
